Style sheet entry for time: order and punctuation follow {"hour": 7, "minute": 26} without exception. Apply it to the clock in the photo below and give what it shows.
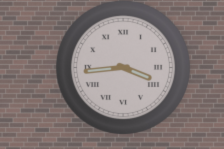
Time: {"hour": 3, "minute": 44}
